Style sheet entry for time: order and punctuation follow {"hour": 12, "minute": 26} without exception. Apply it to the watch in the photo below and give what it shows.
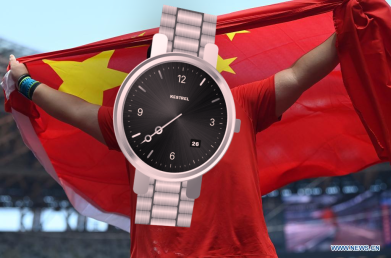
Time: {"hour": 7, "minute": 38}
